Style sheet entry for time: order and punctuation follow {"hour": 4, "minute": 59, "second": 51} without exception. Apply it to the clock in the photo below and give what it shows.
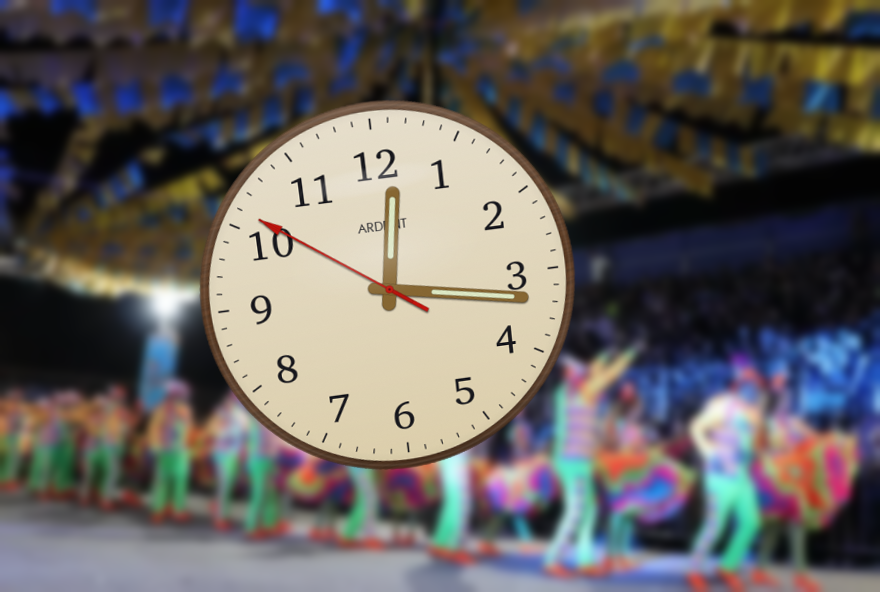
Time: {"hour": 12, "minute": 16, "second": 51}
